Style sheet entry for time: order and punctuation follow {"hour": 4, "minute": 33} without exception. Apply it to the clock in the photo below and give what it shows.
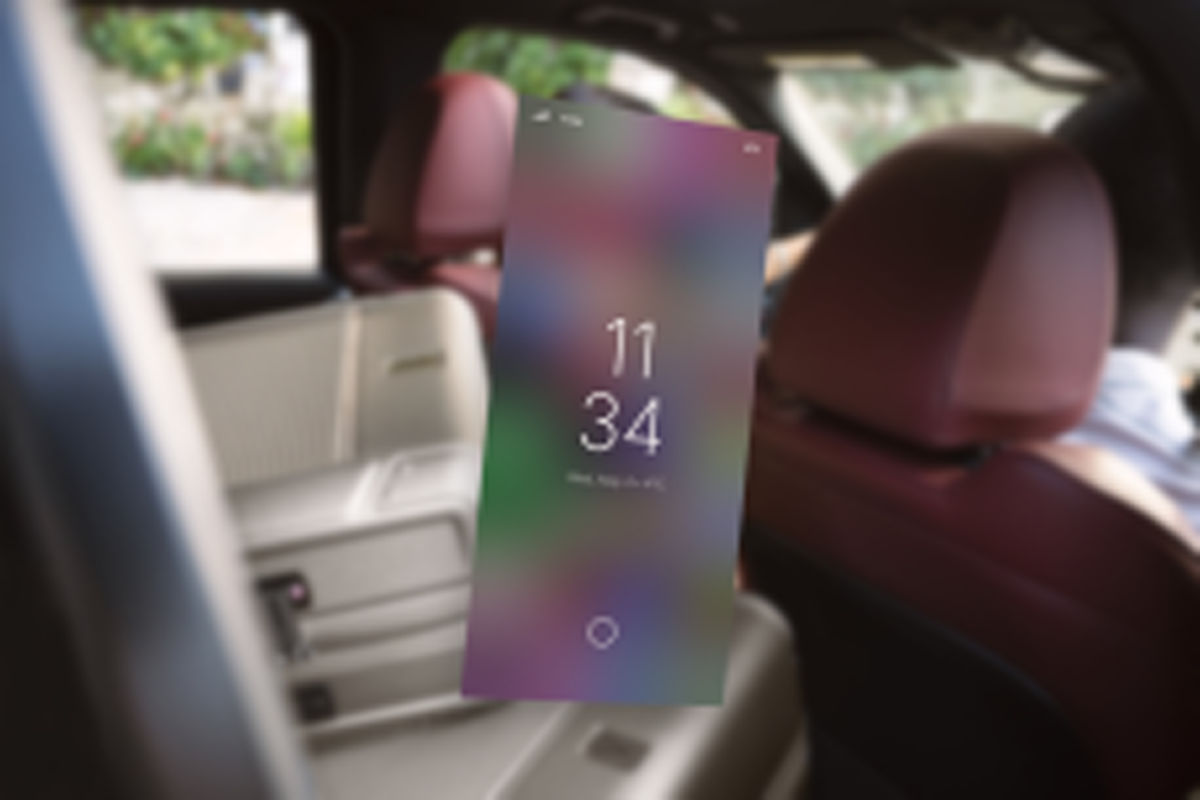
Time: {"hour": 11, "minute": 34}
